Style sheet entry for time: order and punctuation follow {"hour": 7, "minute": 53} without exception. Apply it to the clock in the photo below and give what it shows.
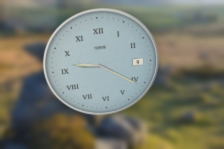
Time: {"hour": 9, "minute": 21}
